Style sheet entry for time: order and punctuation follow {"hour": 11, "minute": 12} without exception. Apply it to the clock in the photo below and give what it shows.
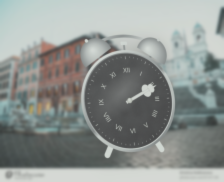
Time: {"hour": 2, "minute": 11}
